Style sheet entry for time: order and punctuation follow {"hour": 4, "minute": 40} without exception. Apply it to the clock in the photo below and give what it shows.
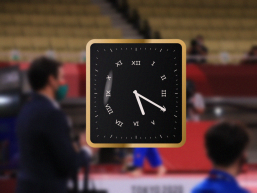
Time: {"hour": 5, "minute": 20}
